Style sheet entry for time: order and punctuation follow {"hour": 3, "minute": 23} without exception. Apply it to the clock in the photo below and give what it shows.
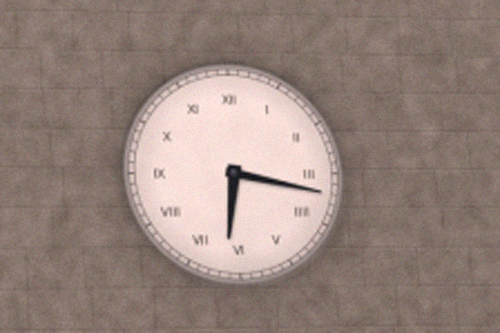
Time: {"hour": 6, "minute": 17}
